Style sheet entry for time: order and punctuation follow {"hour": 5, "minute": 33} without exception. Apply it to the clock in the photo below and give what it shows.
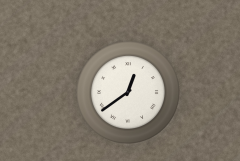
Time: {"hour": 12, "minute": 39}
